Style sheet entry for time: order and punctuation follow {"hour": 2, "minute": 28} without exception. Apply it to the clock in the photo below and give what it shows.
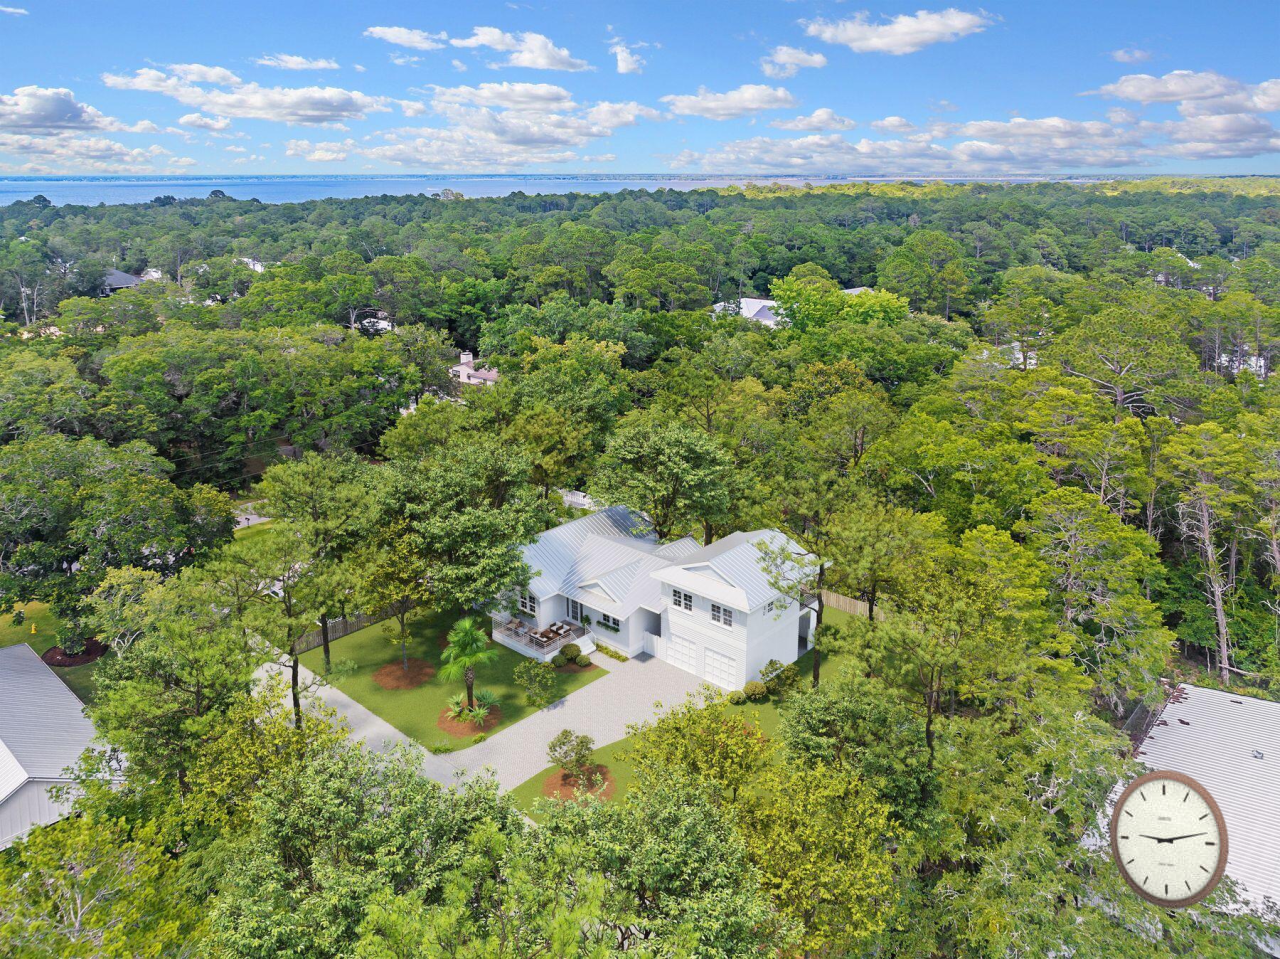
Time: {"hour": 9, "minute": 13}
